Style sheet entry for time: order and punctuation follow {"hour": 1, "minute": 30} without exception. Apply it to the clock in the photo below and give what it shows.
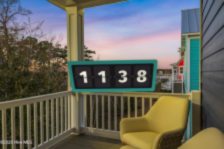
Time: {"hour": 11, "minute": 38}
